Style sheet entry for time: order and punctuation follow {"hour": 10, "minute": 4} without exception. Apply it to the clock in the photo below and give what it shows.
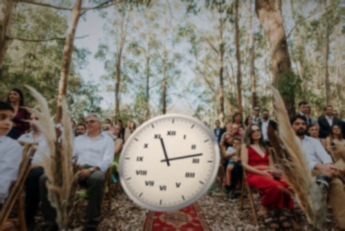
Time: {"hour": 11, "minute": 13}
